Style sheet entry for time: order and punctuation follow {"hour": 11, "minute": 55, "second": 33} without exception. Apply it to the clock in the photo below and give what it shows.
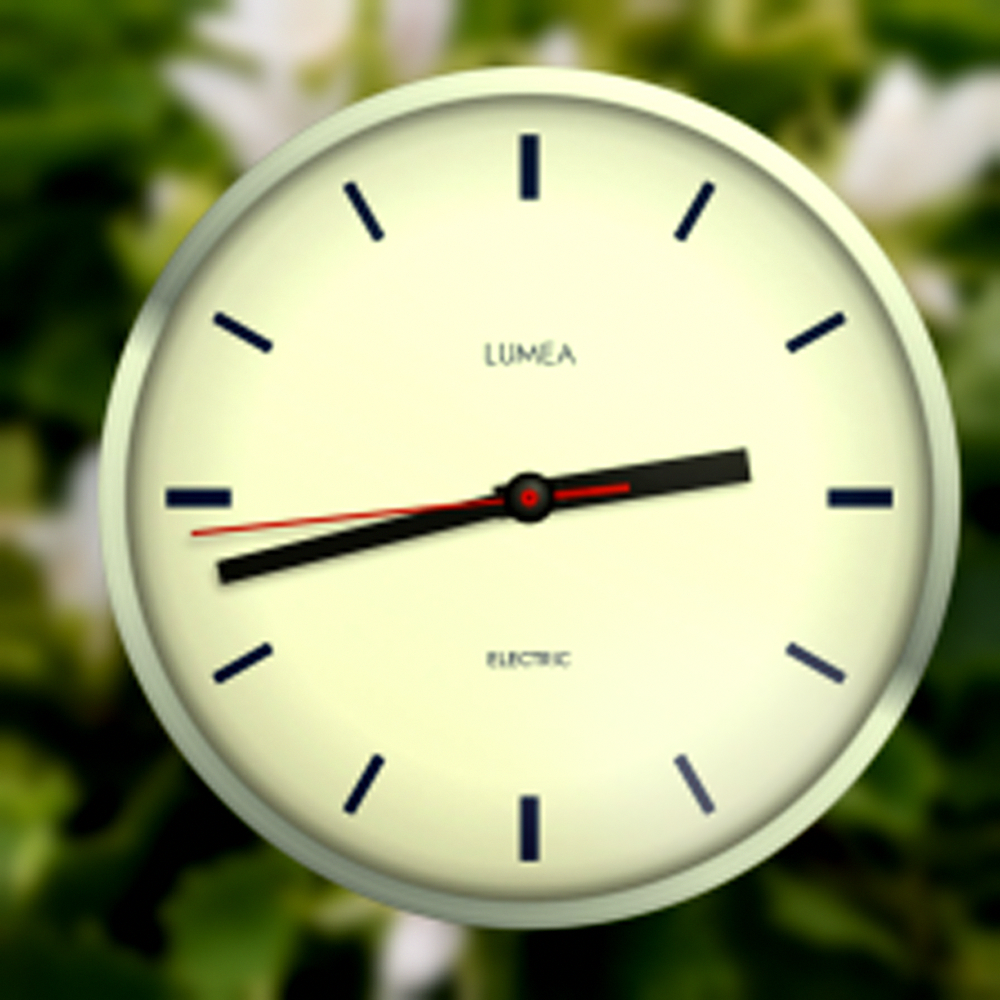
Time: {"hour": 2, "minute": 42, "second": 44}
